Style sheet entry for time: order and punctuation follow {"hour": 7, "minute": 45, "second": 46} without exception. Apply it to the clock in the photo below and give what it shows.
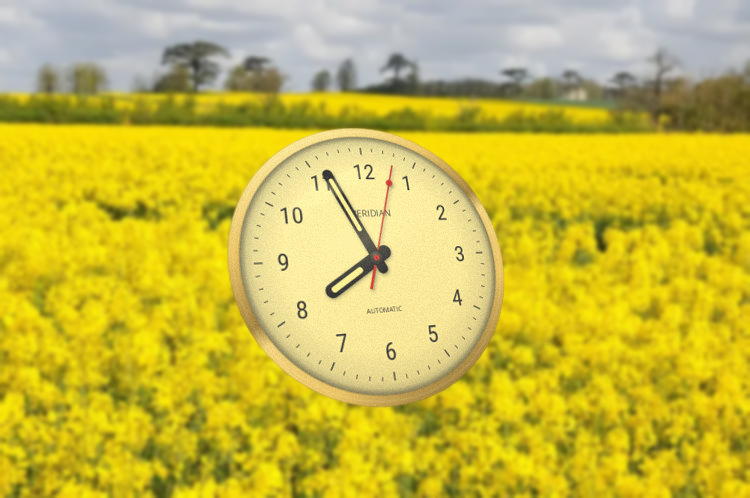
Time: {"hour": 7, "minute": 56, "second": 3}
